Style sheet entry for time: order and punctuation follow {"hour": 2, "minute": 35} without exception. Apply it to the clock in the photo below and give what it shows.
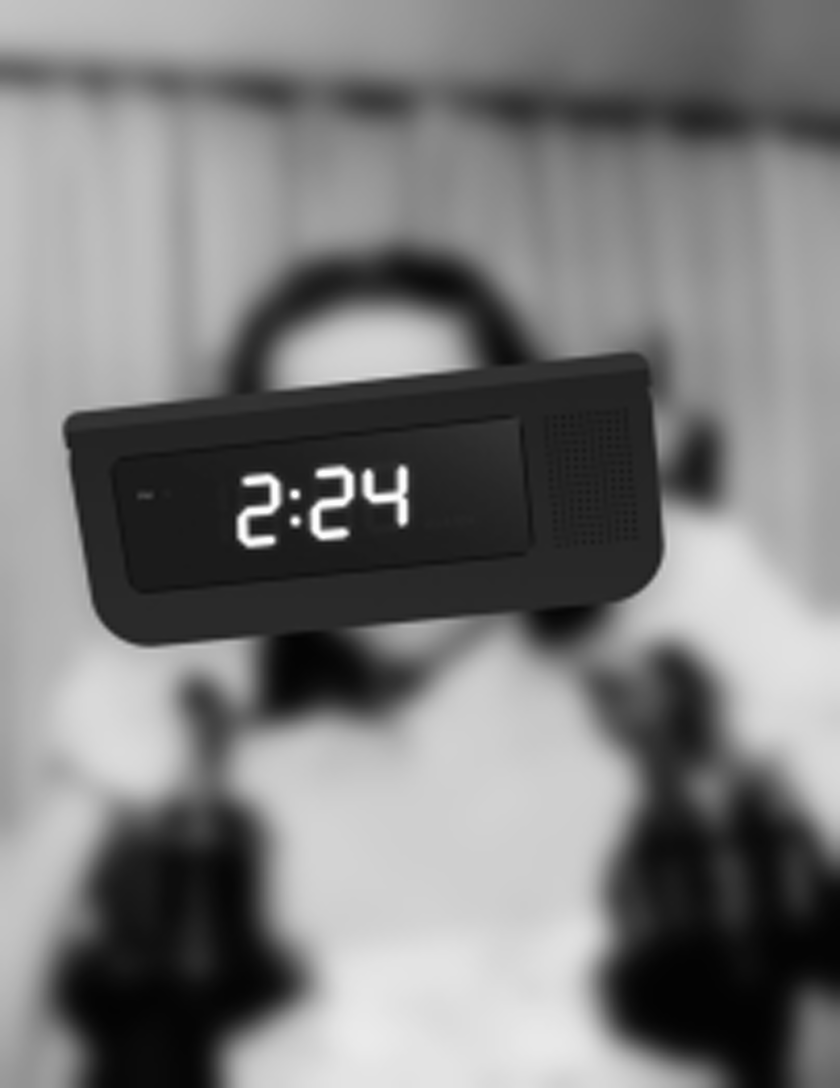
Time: {"hour": 2, "minute": 24}
